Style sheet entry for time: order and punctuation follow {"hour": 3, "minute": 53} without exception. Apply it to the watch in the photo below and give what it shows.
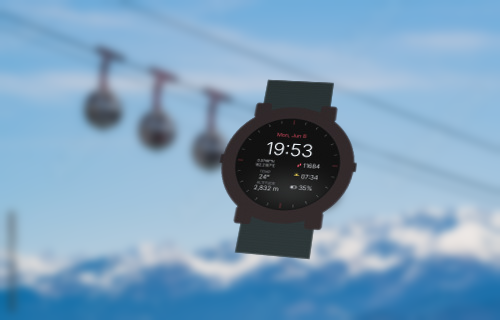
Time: {"hour": 19, "minute": 53}
